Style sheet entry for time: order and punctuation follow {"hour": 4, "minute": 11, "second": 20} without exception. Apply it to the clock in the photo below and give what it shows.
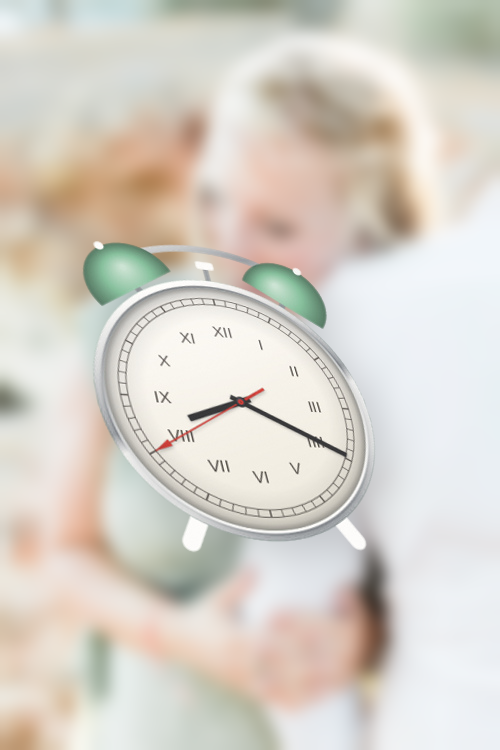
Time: {"hour": 8, "minute": 19, "second": 40}
